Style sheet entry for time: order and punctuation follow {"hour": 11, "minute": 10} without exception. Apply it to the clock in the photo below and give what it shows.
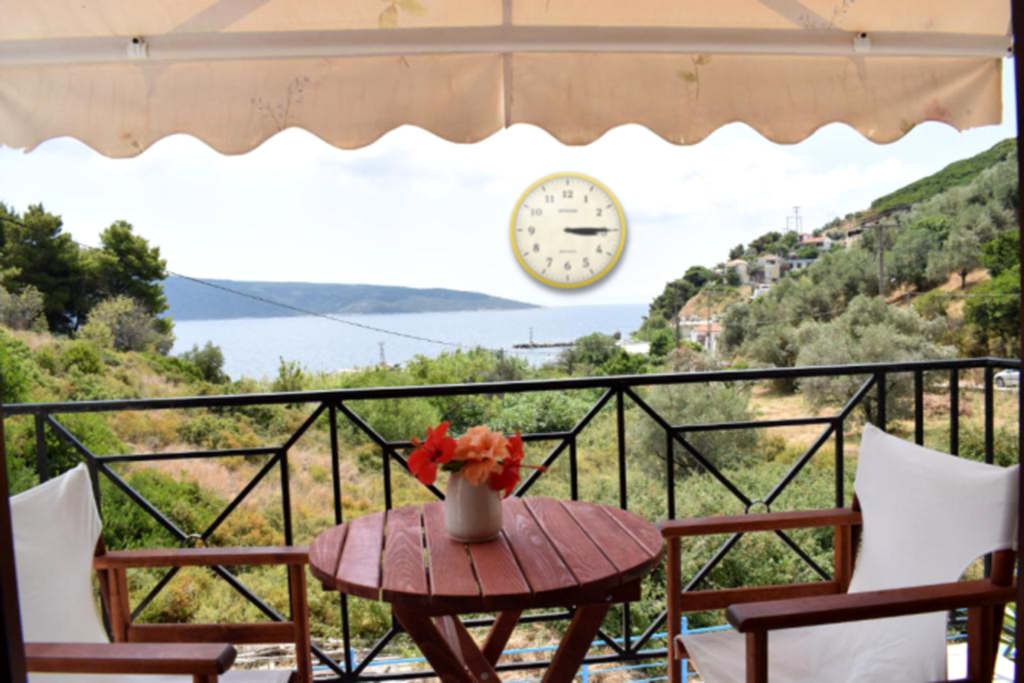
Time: {"hour": 3, "minute": 15}
